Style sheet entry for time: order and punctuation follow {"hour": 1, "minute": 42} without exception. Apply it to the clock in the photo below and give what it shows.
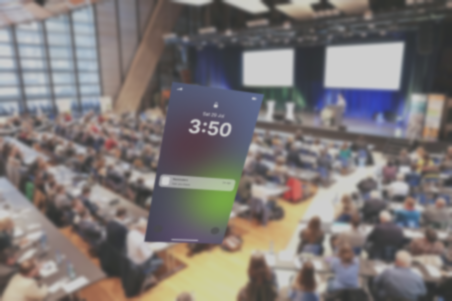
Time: {"hour": 3, "minute": 50}
